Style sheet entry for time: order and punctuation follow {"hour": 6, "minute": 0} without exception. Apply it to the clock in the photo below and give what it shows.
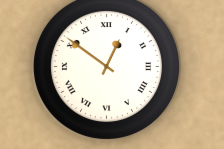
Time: {"hour": 12, "minute": 51}
